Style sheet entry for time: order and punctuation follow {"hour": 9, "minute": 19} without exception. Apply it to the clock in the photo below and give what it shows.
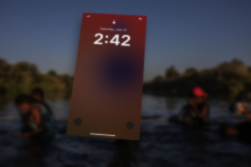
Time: {"hour": 2, "minute": 42}
